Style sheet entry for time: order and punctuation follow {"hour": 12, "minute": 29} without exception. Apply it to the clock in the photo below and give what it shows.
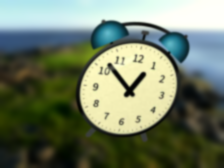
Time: {"hour": 12, "minute": 52}
